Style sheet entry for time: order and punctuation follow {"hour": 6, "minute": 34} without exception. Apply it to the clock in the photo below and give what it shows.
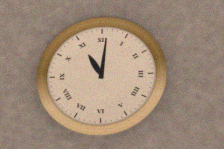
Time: {"hour": 11, "minute": 1}
